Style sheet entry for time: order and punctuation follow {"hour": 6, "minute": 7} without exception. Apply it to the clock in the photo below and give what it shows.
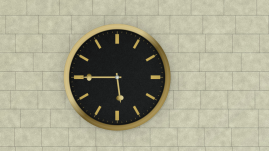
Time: {"hour": 5, "minute": 45}
